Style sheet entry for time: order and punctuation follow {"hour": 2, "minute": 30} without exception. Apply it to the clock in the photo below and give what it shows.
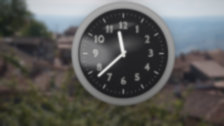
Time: {"hour": 11, "minute": 38}
